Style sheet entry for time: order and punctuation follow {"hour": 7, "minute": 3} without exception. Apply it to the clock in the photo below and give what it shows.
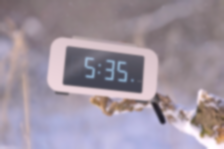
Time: {"hour": 5, "minute": 35}
